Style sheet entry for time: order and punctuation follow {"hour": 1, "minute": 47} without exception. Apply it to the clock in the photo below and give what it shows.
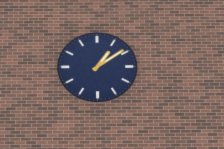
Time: {"hour": 1, "minute": 9}
